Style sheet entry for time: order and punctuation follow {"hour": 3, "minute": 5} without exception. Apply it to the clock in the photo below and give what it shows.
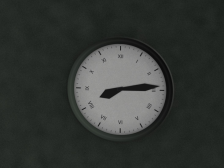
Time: {"hour": 8, "minute": 14}
